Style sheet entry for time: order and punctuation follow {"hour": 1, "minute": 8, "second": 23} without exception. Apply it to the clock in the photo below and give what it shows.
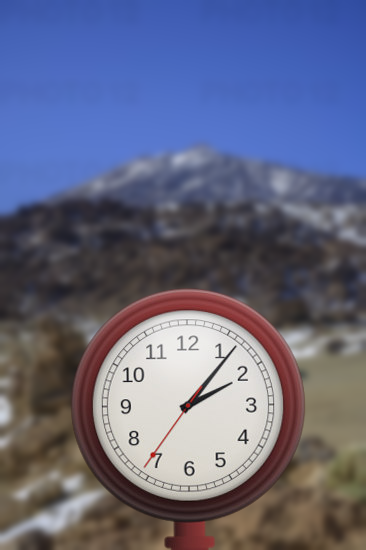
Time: {"hour": 2, "minute": 6, "second": 36}
